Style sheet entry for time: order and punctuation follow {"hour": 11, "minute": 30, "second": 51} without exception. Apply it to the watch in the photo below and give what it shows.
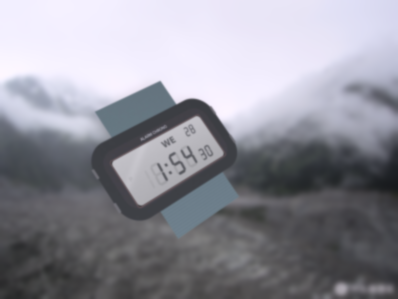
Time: {"hour": 1, "minute": 54, "second": 30}
